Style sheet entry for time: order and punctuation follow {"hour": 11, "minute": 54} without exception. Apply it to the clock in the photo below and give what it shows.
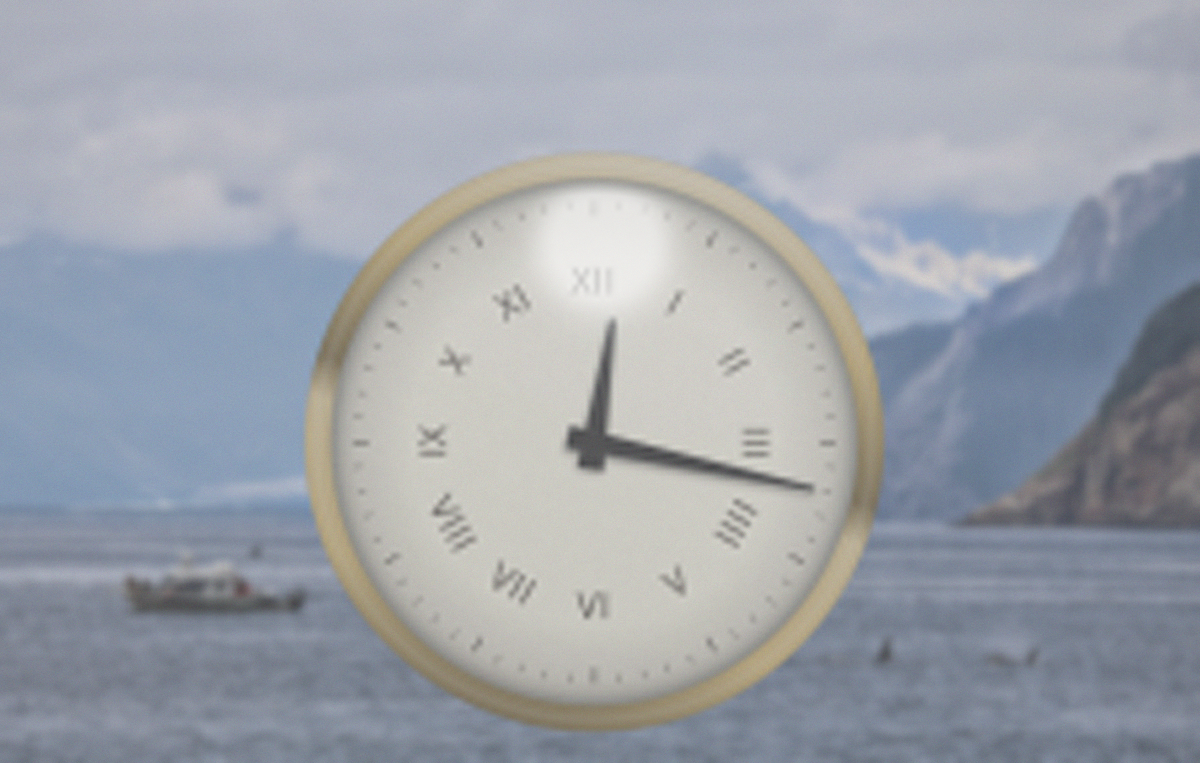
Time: {"hour": 12, "minute": 17}
